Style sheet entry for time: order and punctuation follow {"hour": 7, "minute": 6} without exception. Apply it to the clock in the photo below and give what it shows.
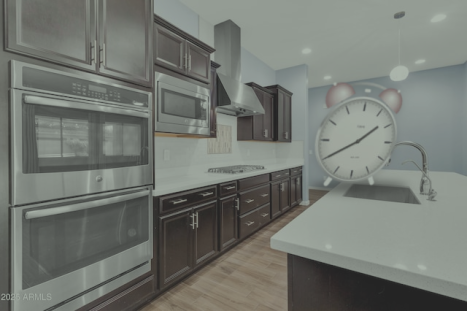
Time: {"hour": 1, "minute": 40}
